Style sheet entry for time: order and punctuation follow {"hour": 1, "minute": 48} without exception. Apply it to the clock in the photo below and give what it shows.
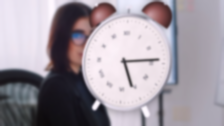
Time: {"hour": 5, "minute": 14}
